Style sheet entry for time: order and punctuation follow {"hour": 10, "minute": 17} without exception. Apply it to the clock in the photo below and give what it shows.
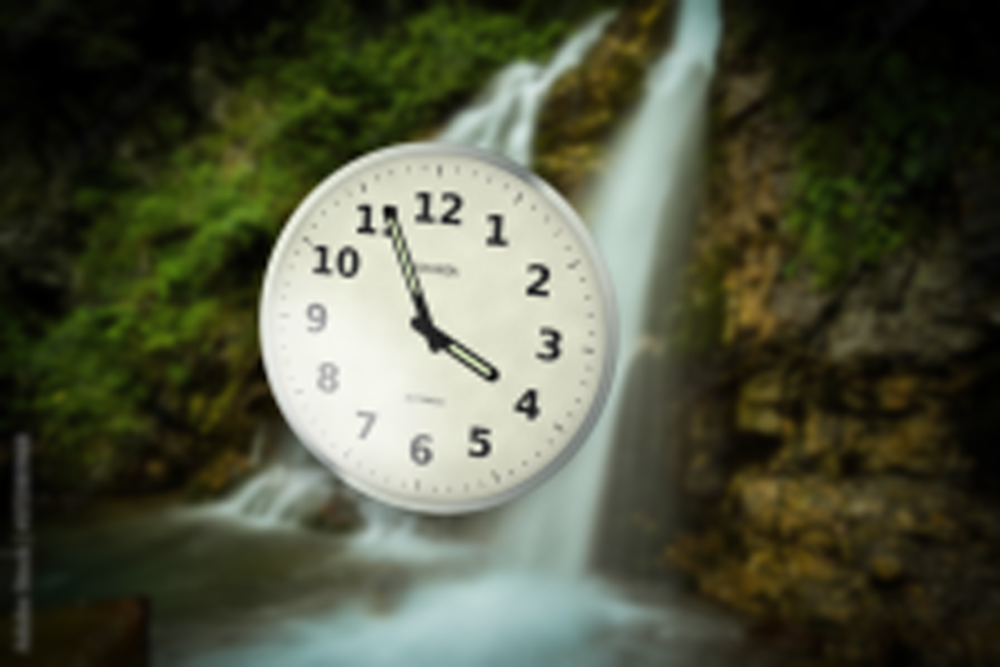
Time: {"hour": 3, "minute": 56}
